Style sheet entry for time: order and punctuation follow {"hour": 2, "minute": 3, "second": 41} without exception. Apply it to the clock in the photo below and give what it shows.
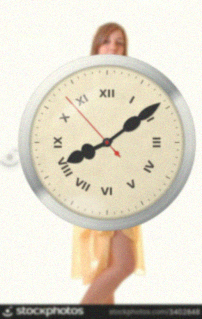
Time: {"hour": 8, "minute": 8, "second": 53}
